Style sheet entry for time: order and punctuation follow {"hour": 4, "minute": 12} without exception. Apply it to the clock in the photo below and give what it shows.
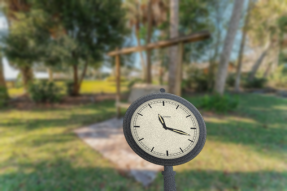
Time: {"hour": 11, "minute": 18}
